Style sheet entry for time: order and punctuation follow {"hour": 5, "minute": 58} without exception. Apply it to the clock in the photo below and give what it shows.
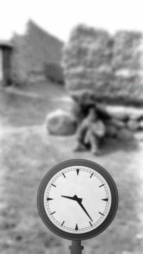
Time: {"hour": 9, "minute": 24}
